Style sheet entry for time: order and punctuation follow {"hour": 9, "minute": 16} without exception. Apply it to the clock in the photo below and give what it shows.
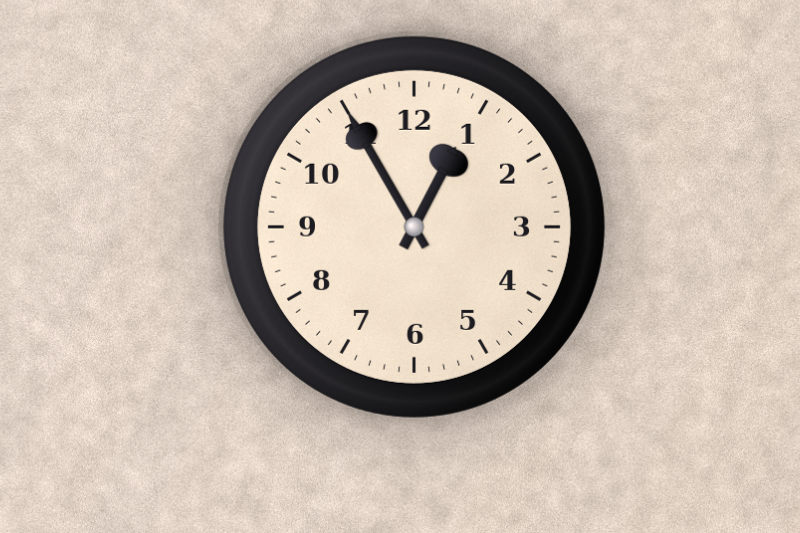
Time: {"hour": 12, "minute": 55}
